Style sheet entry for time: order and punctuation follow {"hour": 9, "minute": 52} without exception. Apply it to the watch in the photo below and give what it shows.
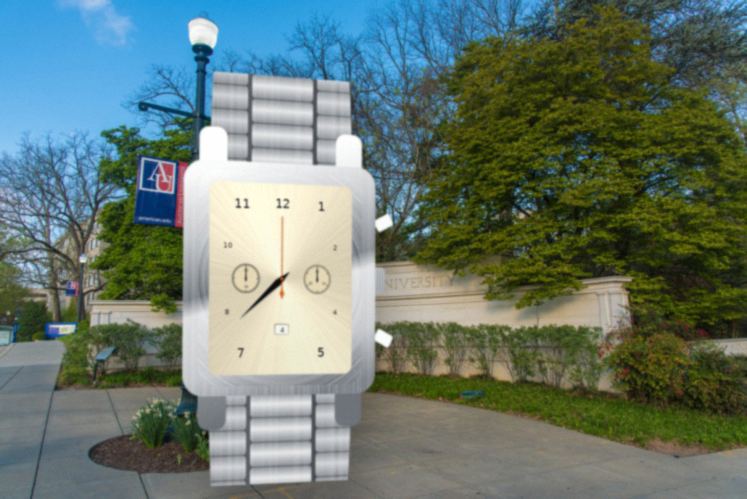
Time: {"hour": 7, "minute": 38}
